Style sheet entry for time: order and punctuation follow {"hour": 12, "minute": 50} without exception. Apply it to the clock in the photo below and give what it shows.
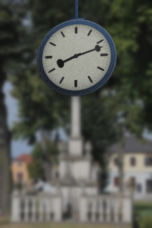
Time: {"hour": 8, "minute": 12}
